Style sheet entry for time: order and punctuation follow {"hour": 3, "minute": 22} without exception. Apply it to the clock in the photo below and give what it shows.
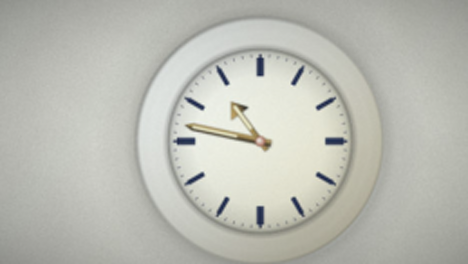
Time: {"hour": 10, "minute": 47}
